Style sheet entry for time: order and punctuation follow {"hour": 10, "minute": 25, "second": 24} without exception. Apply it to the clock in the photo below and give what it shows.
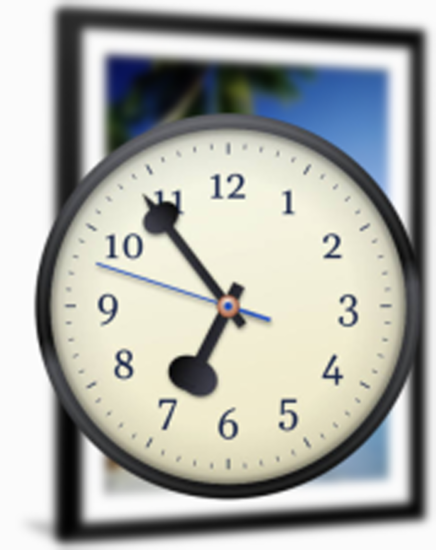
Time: {"hour": 6, "minute": 53, "second": 48}
